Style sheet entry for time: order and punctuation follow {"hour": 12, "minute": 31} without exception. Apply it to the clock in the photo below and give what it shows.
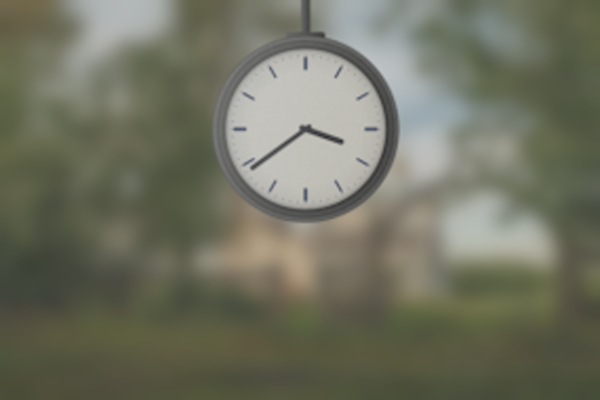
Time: {"hour": 3, "minute": 39}
